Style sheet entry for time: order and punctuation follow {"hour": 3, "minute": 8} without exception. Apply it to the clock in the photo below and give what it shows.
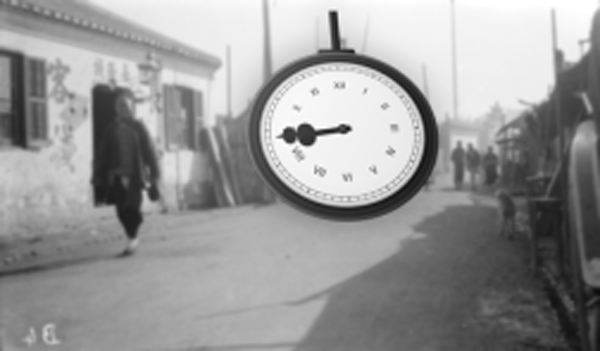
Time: {"hour": 8, "minute": 44}
